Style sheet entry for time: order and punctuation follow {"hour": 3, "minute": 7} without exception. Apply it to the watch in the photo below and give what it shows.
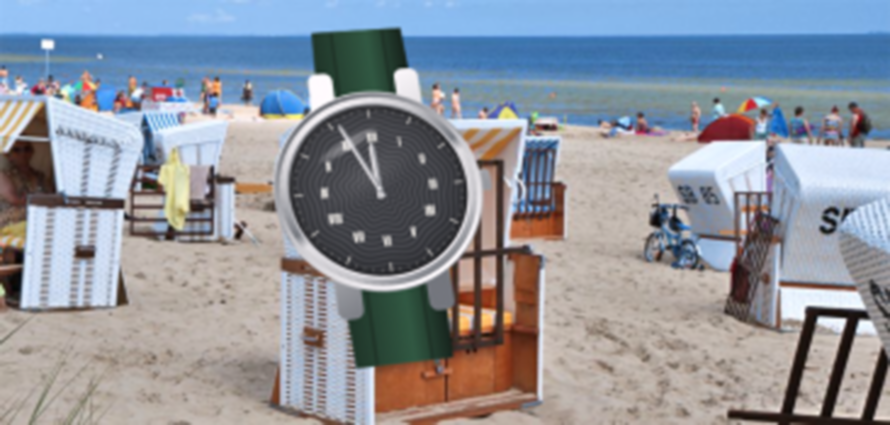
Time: {"hour": 11, "minute": 56}
